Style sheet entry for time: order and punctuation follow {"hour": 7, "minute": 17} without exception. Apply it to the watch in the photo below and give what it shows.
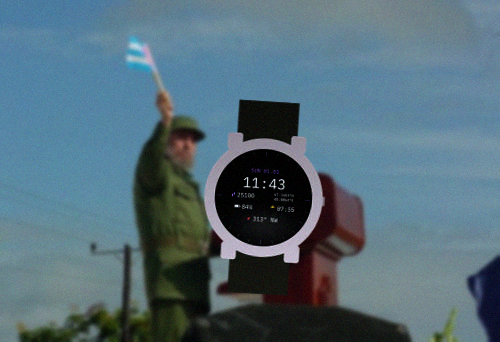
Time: {"hour": 11, "minute": 43}
